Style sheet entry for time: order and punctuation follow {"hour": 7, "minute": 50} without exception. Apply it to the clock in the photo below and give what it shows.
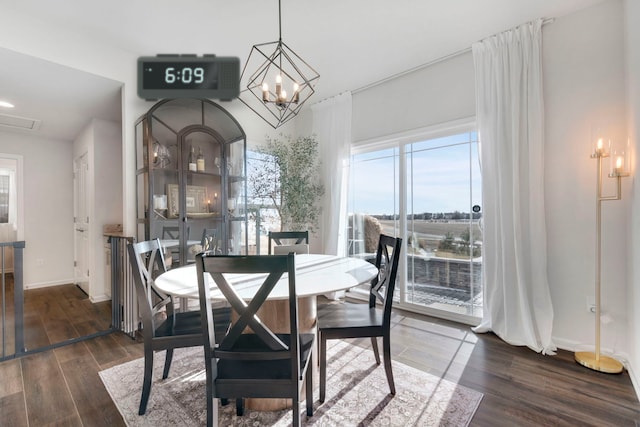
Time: {"hour": 6, "minute": 9}
